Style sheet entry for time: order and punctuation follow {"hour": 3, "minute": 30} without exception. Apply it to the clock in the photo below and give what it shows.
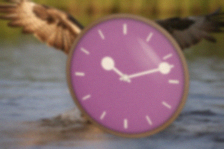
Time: {"hour": 10, "minute": 12}
